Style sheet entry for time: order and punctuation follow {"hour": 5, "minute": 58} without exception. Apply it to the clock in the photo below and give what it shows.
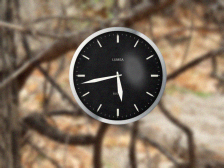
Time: {"hour": 5, "minute": 43}
